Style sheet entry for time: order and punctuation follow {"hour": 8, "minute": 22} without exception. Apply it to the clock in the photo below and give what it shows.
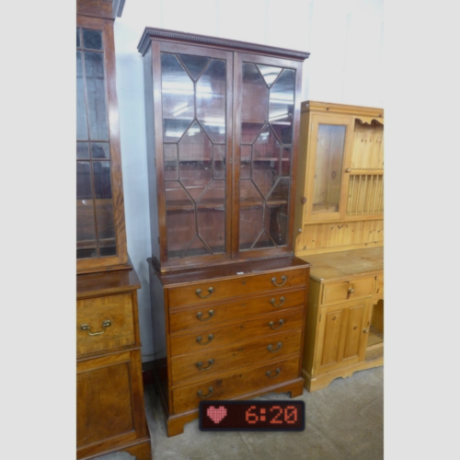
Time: {"hour": 6, "minute": 20}
